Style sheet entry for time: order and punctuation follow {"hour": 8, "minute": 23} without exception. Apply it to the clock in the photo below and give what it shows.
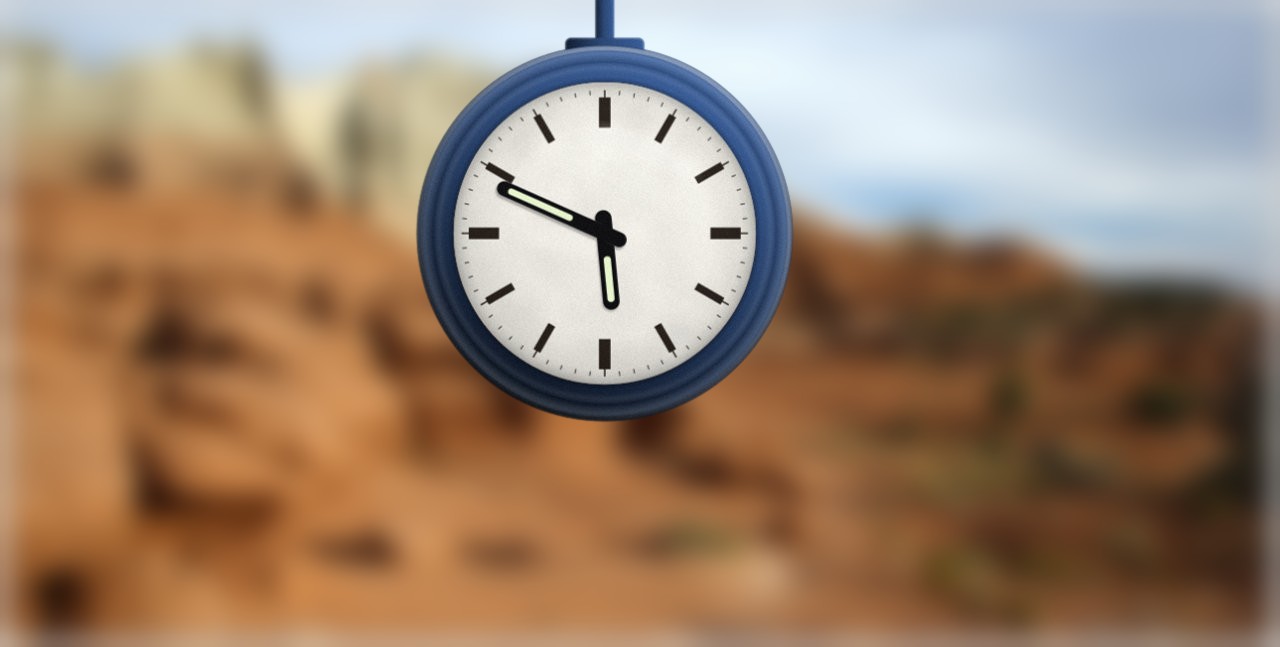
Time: {"hour": 5, "minute": 49}
